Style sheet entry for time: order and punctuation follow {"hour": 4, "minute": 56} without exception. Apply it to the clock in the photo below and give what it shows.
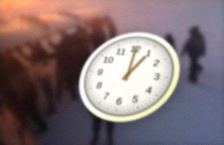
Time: {"hour": 1, "minute": 0}
